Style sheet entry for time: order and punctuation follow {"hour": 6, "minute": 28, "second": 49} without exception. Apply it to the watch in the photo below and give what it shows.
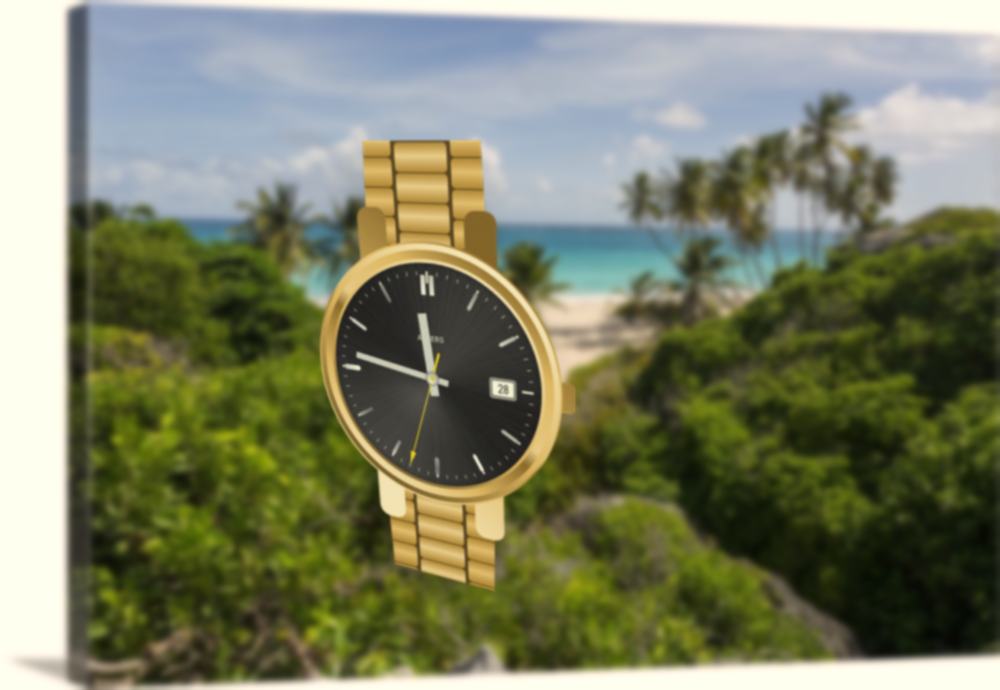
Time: {"hour": 11, "minute": 46, "second": 33}
